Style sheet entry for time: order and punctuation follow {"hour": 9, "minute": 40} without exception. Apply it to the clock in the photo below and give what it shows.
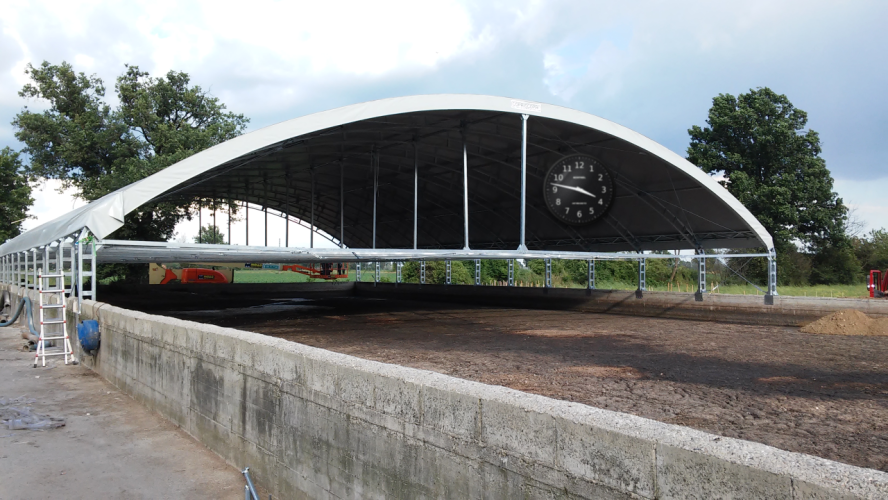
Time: {"hour": 3, "minute": 47}
